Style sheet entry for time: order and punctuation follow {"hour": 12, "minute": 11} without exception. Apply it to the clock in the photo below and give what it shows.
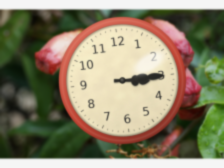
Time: {"hour": 3, "minute": 15}
